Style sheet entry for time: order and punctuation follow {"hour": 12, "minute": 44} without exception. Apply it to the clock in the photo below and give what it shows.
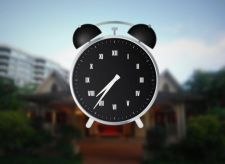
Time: {"hour": 7, "minute": 36}
